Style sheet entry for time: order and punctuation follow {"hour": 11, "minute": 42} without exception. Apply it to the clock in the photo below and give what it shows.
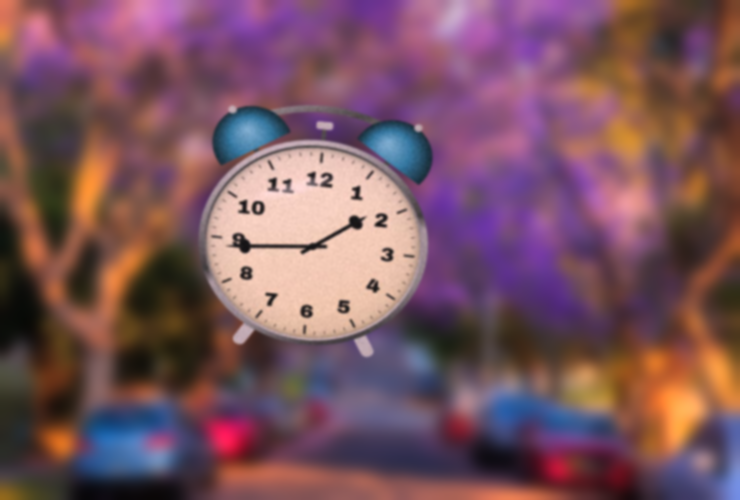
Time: {"hour": 1, "minute": 44}
